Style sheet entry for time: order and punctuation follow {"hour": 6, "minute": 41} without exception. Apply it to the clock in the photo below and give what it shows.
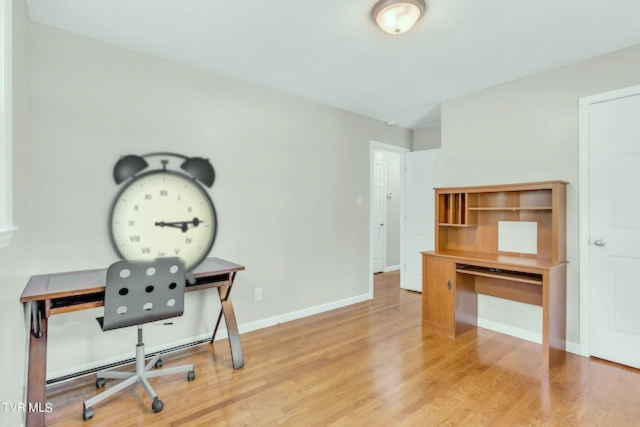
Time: {"hour": 3, "minute": 14}
